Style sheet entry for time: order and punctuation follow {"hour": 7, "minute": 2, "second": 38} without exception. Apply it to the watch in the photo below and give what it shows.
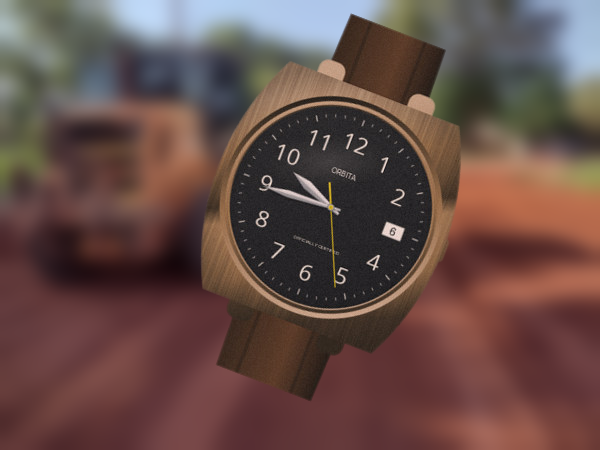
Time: {"hour": 9, "minute": 44, "second": 26}
